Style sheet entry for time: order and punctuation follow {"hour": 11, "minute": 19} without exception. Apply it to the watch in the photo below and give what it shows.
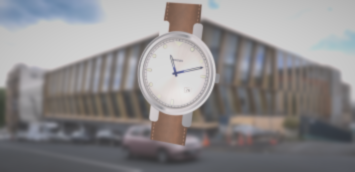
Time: {"hour": 11, "minute": 12}
